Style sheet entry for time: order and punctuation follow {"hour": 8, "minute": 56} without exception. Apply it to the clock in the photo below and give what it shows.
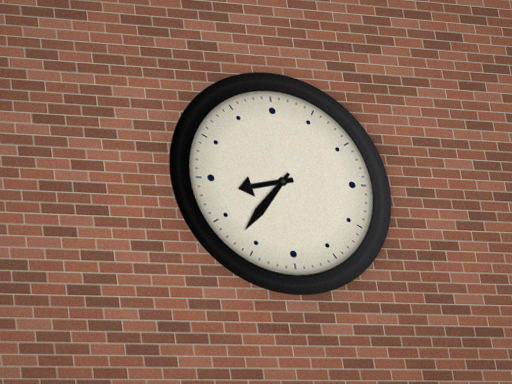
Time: {"hour": 8, "minute": 37}
